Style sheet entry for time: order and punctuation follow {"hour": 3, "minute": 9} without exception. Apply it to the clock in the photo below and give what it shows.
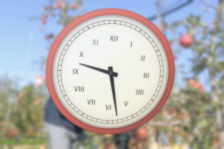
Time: {"hour": 9, "minute": 28}
